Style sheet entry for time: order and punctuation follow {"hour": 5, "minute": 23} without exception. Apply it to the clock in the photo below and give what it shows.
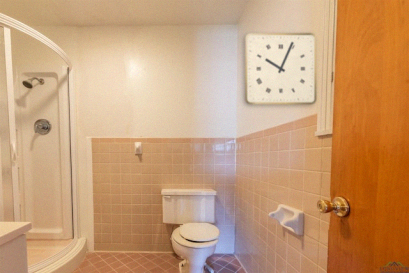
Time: {"hour": 10, "minute": 4}
